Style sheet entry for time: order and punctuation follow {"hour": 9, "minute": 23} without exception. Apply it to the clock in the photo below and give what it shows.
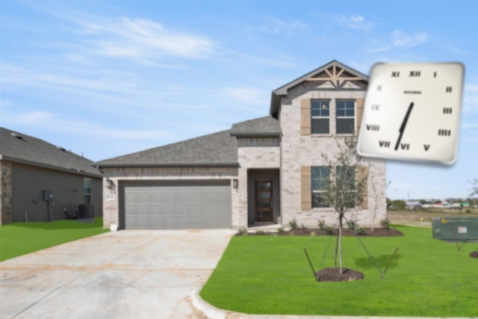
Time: {"hour": 6, "minute": 32}
